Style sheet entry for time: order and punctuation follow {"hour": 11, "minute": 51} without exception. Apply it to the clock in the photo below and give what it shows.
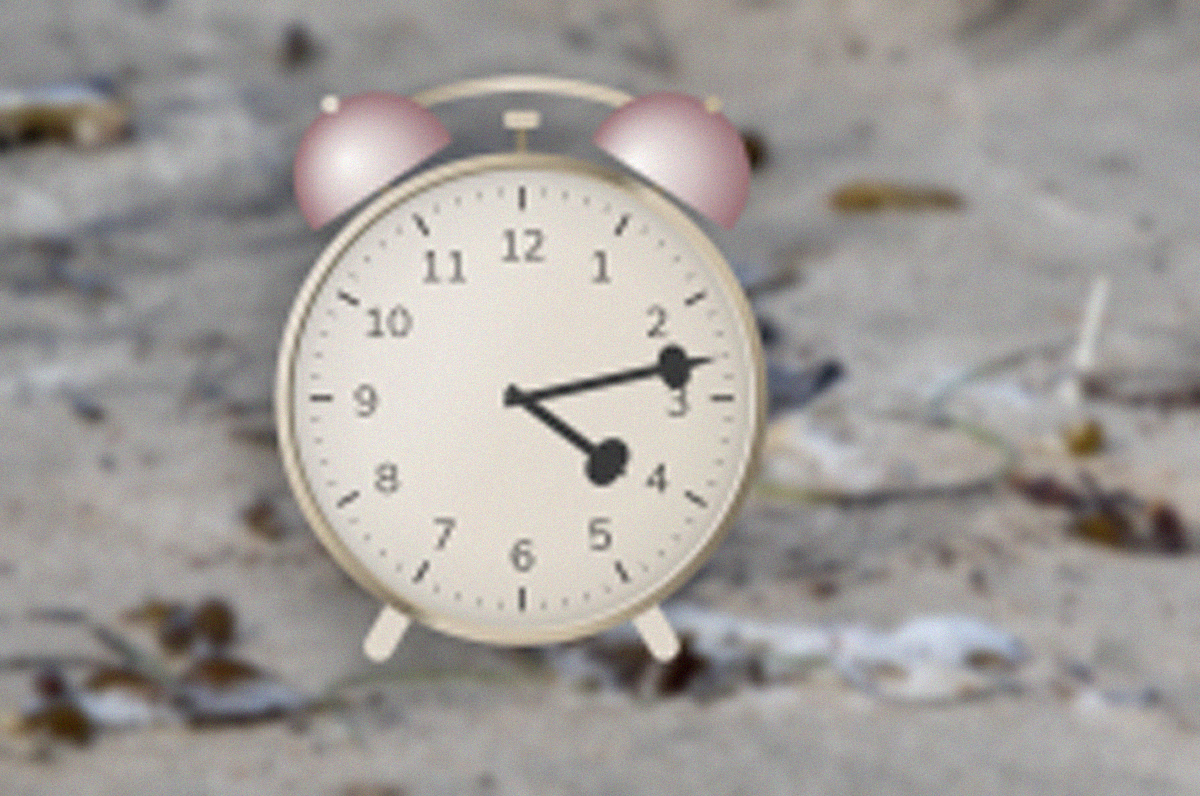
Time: {"hour": 4, "minute": 13}
